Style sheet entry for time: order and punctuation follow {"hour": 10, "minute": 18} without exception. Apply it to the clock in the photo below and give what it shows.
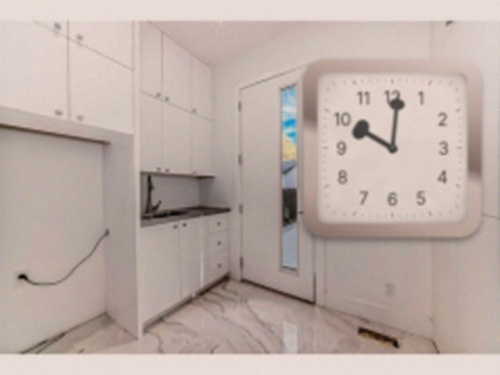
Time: {"hour": 10, "minute": 1}
